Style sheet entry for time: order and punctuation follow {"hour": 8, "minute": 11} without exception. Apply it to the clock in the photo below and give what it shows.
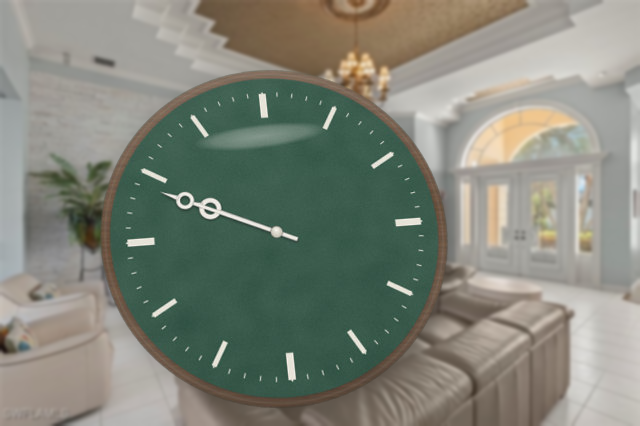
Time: {"hour": 9, "minute": 49}
